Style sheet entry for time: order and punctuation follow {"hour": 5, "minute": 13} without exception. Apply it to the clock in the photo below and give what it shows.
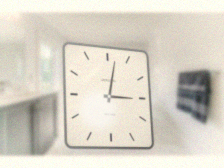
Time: {"hour": 3, "minute": 2}
